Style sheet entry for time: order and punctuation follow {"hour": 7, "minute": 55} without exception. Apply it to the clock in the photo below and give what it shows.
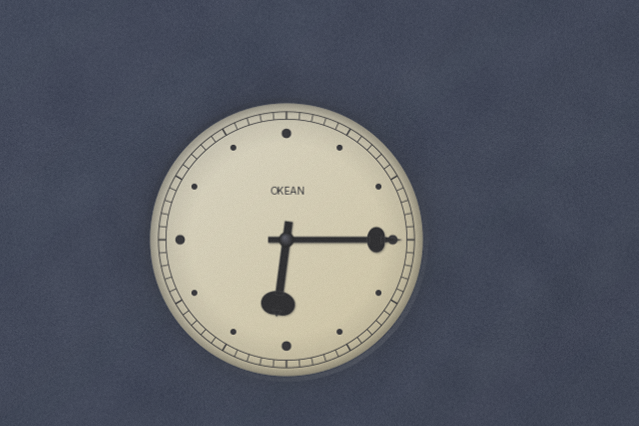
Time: {"hour": 6, "minute": 15}
